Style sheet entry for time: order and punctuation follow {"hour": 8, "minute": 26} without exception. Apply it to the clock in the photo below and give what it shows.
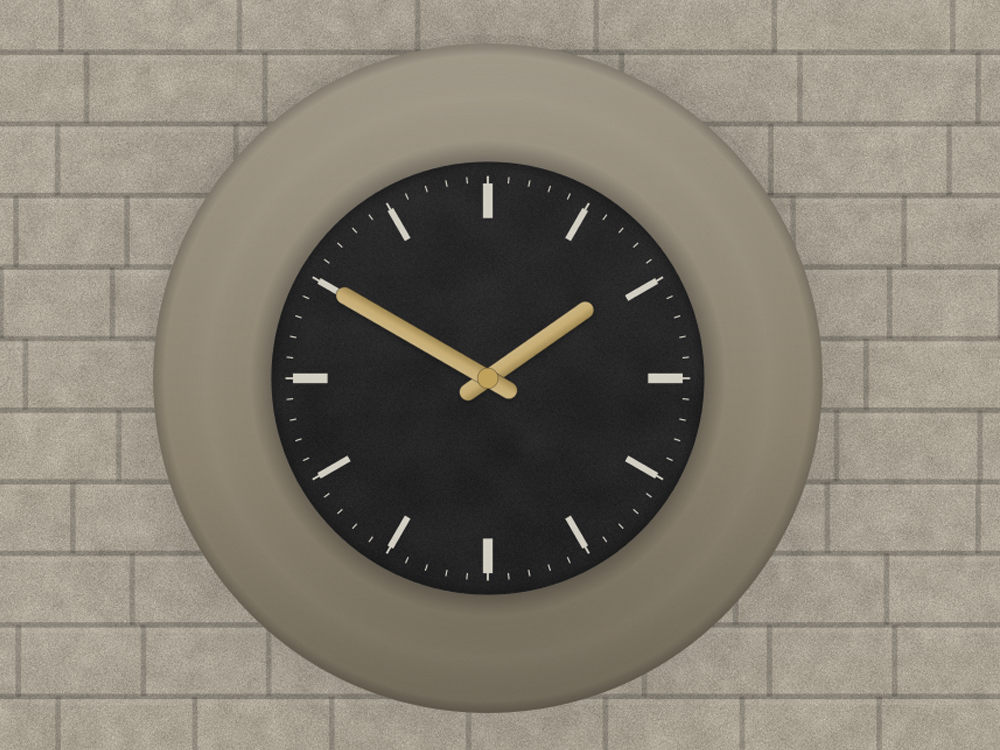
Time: {"hour": 1, "minute": 50}
